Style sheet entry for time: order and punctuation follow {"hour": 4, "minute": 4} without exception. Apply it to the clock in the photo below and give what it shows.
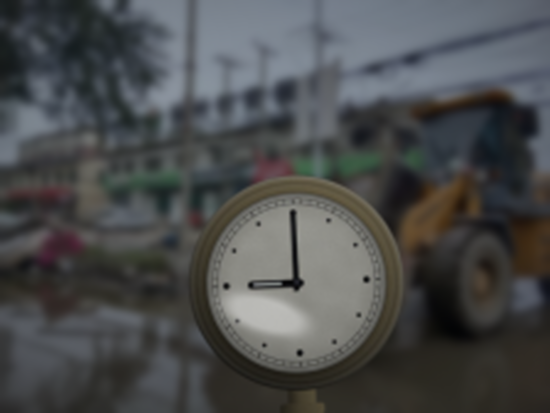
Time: {"hour": 9, "minute": 0}
